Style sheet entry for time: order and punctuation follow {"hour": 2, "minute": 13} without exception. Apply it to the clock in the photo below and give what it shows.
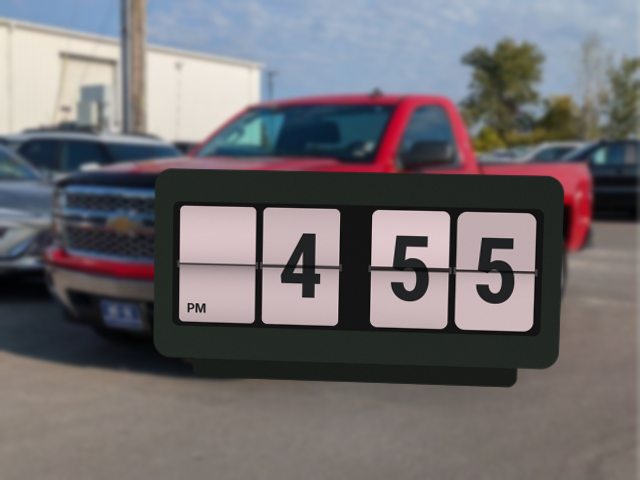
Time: {"hour": 4, "minute": 55}
